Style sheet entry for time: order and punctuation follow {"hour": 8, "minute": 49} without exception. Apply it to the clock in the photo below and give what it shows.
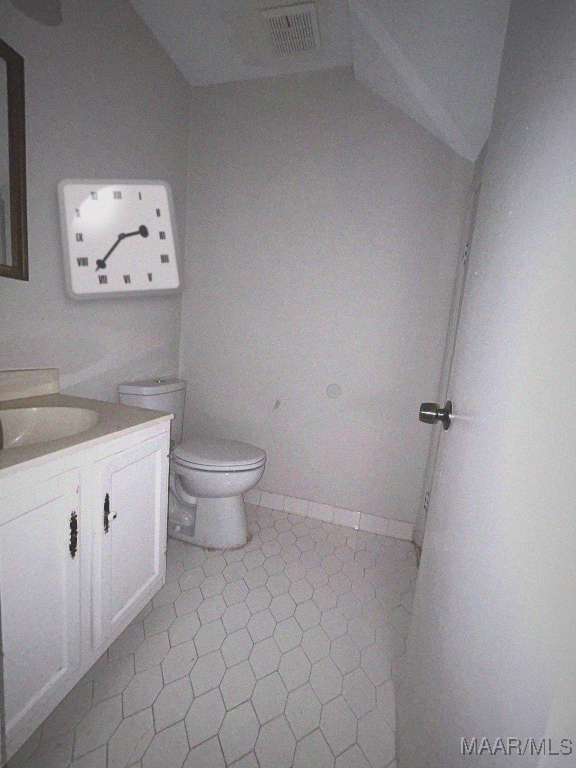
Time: {"hour": 2, "minute": 37}
